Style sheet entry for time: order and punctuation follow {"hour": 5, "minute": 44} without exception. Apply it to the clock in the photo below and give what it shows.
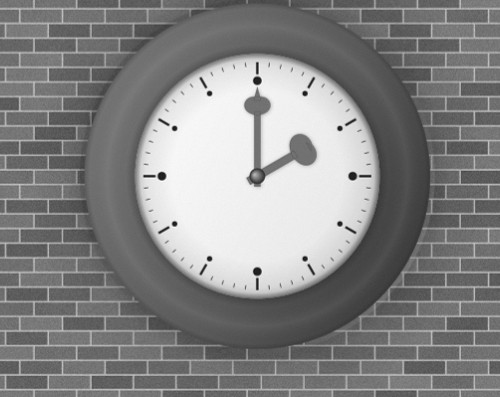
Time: {"hour": 2, "minute": 0}
